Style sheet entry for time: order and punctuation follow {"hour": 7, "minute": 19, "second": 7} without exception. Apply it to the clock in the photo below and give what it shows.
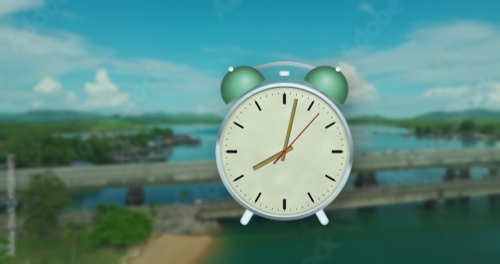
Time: {"hour": 8, "minute": 2, "second": 7}
